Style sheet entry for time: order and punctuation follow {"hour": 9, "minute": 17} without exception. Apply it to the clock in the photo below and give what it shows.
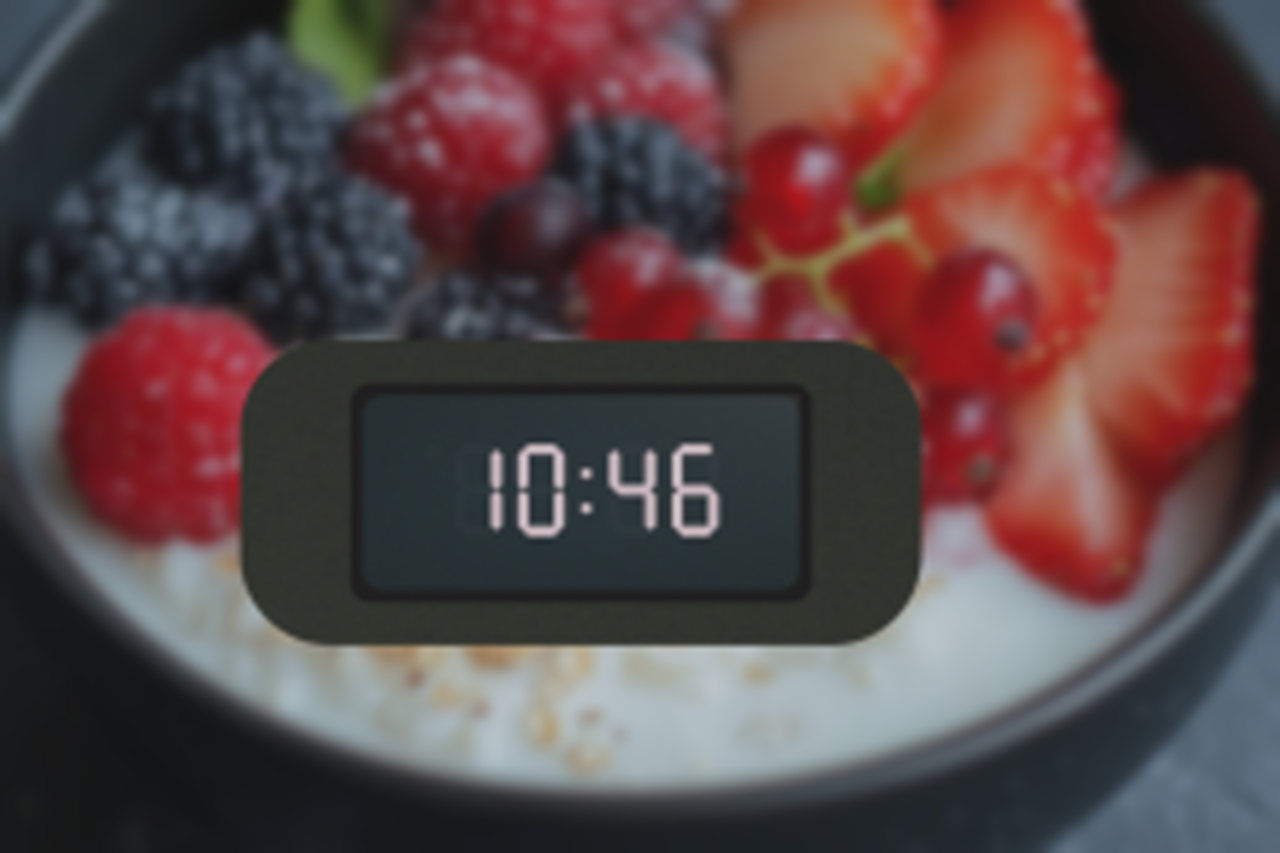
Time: {"hour": 10, "minute": 46}
